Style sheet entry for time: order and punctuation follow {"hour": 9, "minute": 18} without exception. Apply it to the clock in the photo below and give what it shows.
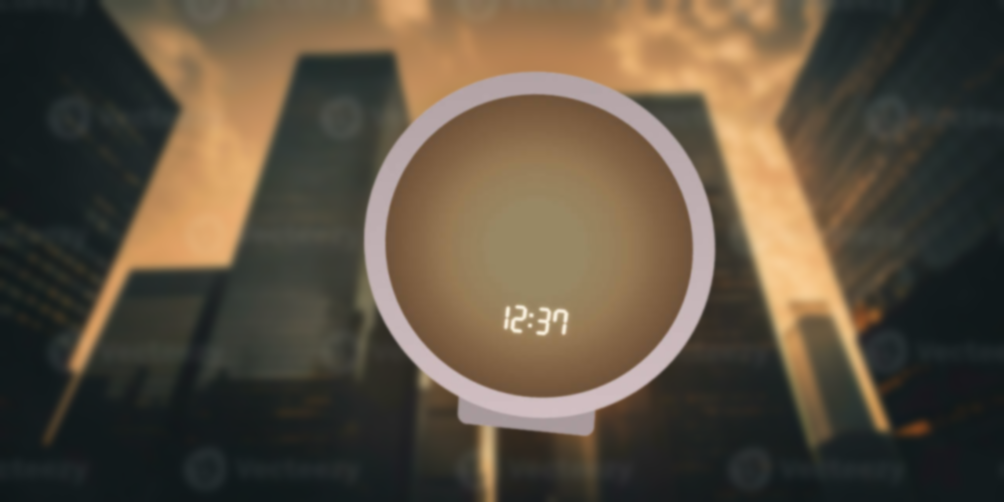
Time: {"hour": 12, "minute": 37}
